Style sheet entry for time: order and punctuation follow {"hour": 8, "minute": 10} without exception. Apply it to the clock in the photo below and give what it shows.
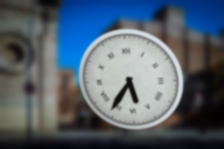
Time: {"hour": 5, "minute": 36}
